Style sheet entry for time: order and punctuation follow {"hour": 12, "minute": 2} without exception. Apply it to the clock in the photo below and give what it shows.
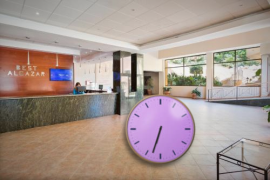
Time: {"hour": 6, "minute": 33}
